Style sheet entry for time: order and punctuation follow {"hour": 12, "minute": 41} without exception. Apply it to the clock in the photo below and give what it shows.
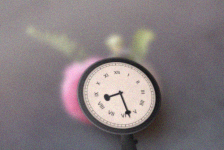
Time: {"hour": 8, "minute": 28}
